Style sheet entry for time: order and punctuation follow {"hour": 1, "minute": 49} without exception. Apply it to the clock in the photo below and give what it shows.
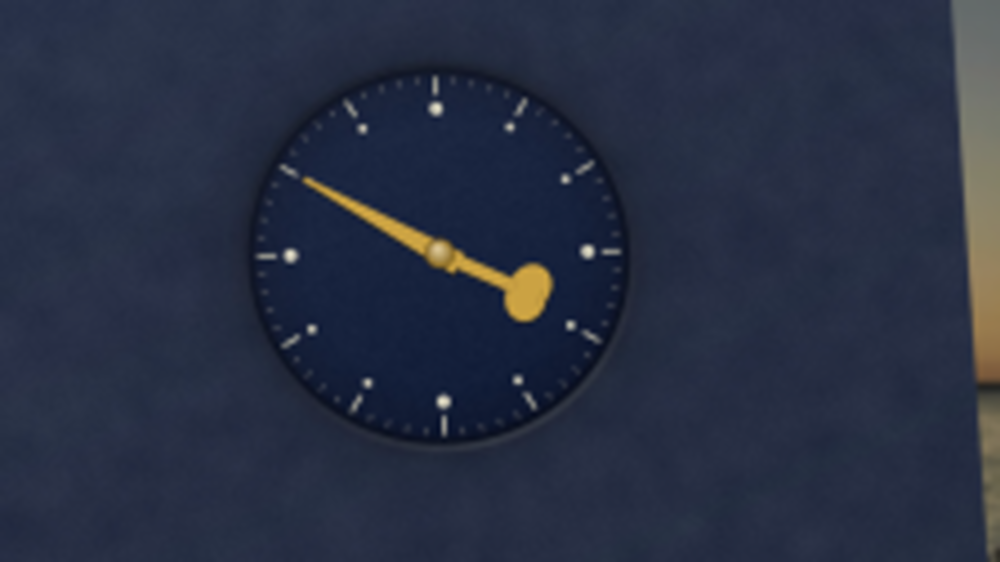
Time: {"hour": 3, "minute": 50}
